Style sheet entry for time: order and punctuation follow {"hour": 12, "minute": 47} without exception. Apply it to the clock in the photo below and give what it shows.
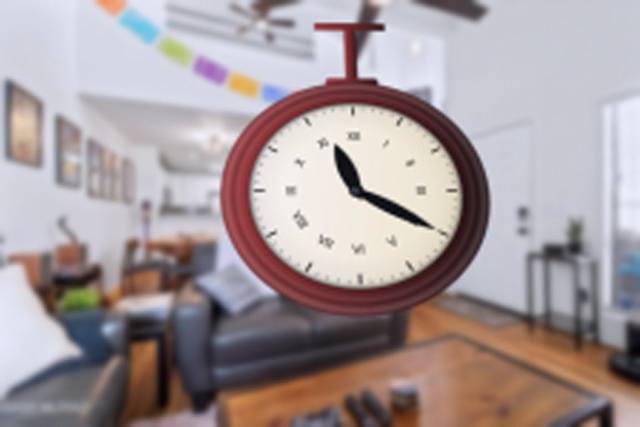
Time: {"hour": 11, "minute": 20}
